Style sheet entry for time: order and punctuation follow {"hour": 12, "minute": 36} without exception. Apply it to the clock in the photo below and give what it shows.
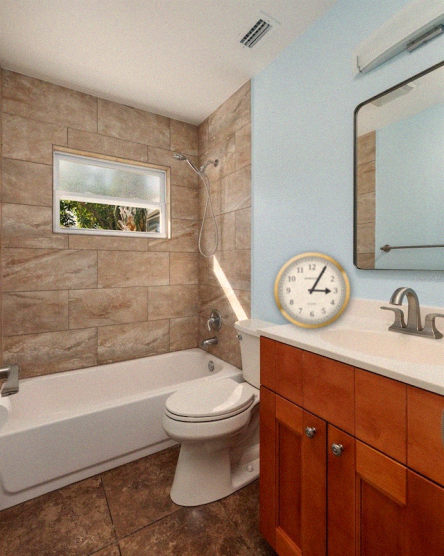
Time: {"hour": 3, "minute": 5}
